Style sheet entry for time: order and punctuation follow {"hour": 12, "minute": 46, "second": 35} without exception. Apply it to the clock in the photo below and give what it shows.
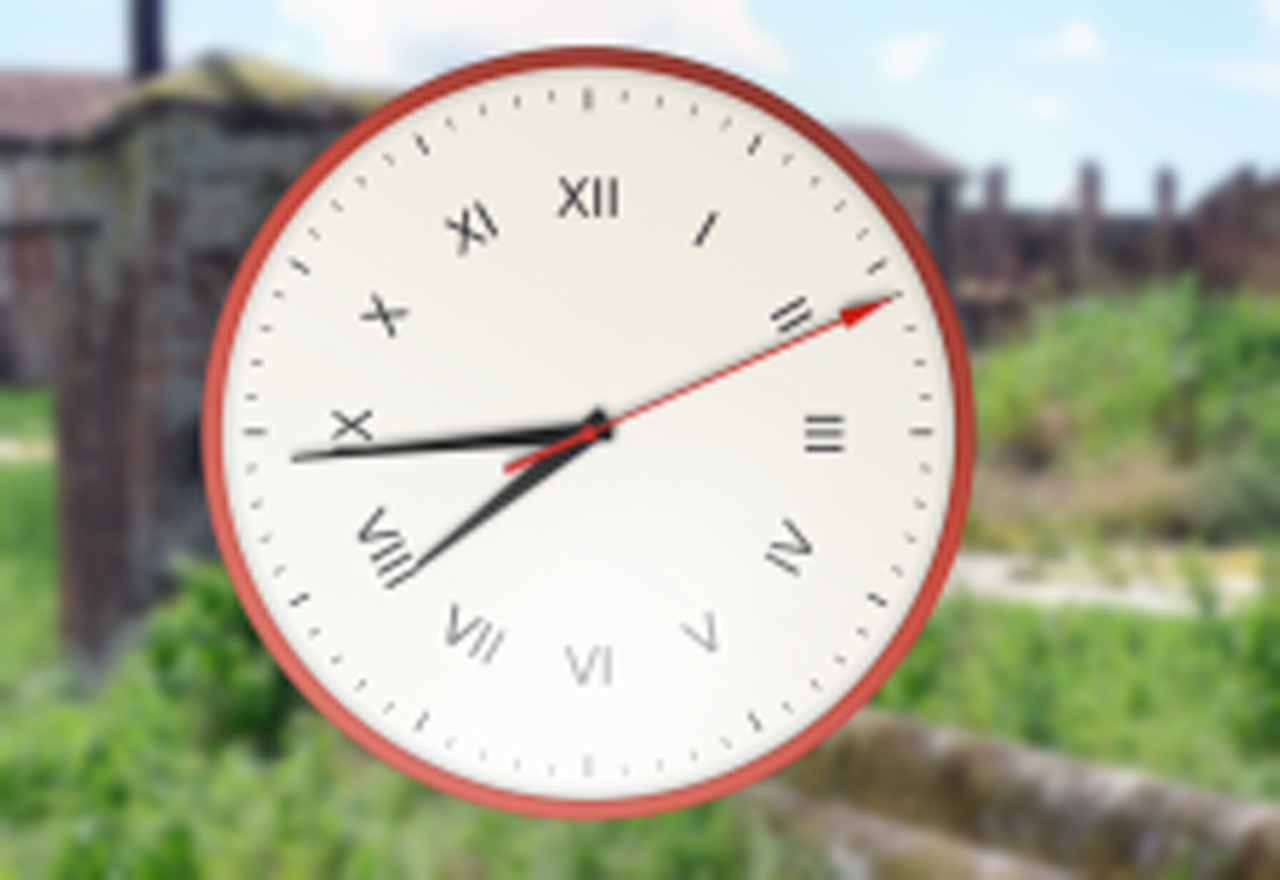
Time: {"hour": 7, "minute": 44, "second": 11}
